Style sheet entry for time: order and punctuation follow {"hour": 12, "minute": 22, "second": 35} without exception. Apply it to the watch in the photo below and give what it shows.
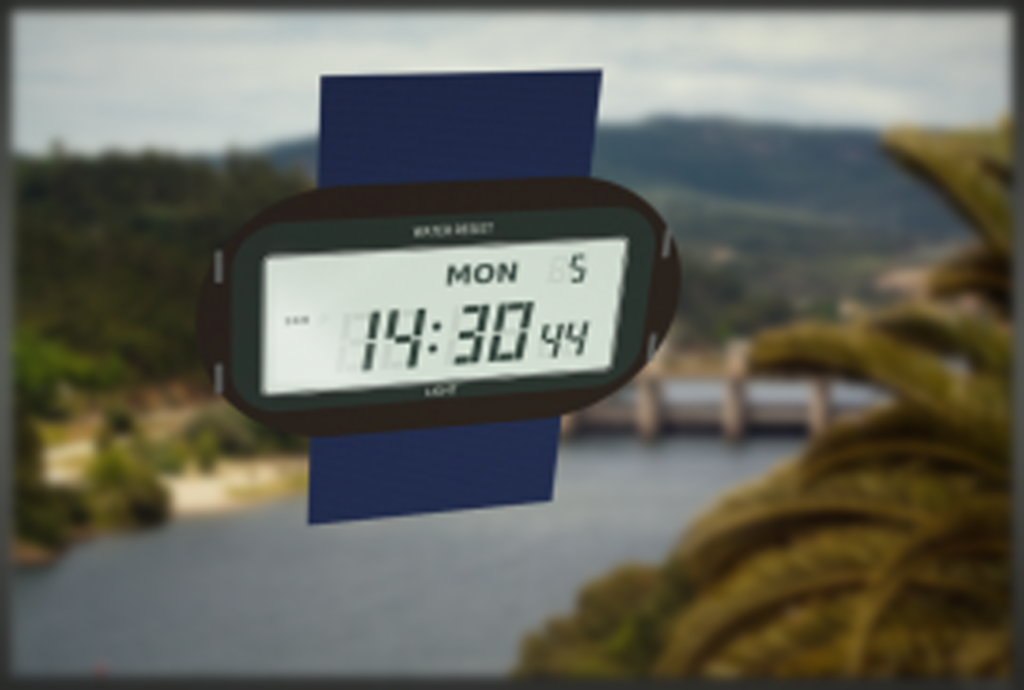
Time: {"hour": 14, "minute": 30, "second": 44}
